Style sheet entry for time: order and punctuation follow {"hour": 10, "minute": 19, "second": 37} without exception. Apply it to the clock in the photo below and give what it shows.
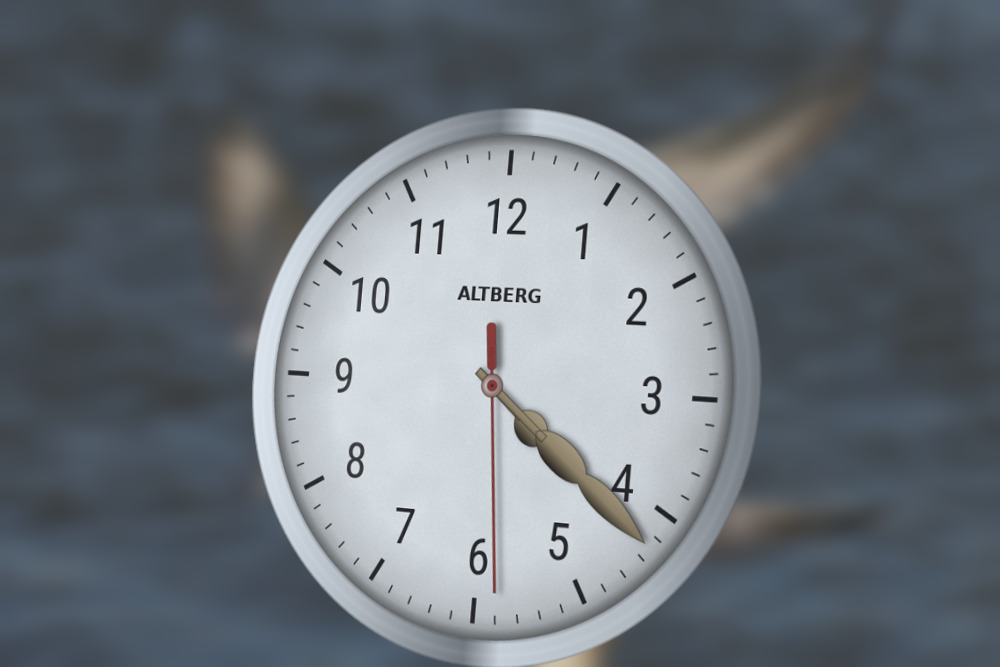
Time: {"hour": 4, "minute": 21, "second": 29}
